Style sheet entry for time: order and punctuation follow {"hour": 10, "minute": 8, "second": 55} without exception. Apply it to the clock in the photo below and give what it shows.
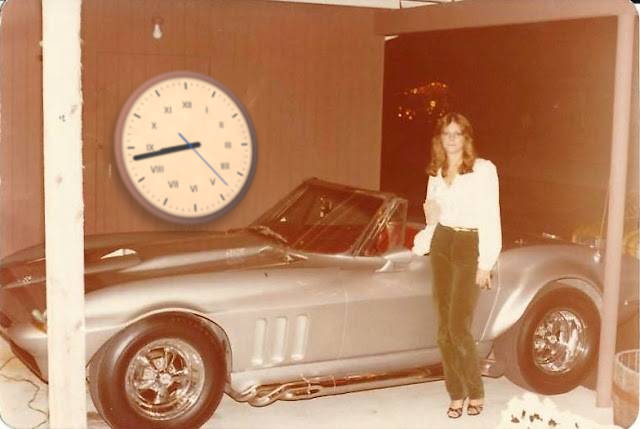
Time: {"hour": 8, "minute": 43, "second": 23}
